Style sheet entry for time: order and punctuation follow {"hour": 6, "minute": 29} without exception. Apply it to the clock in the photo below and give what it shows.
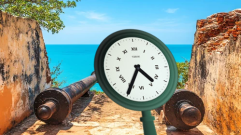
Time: {"hour": 4, "minute": 35}
